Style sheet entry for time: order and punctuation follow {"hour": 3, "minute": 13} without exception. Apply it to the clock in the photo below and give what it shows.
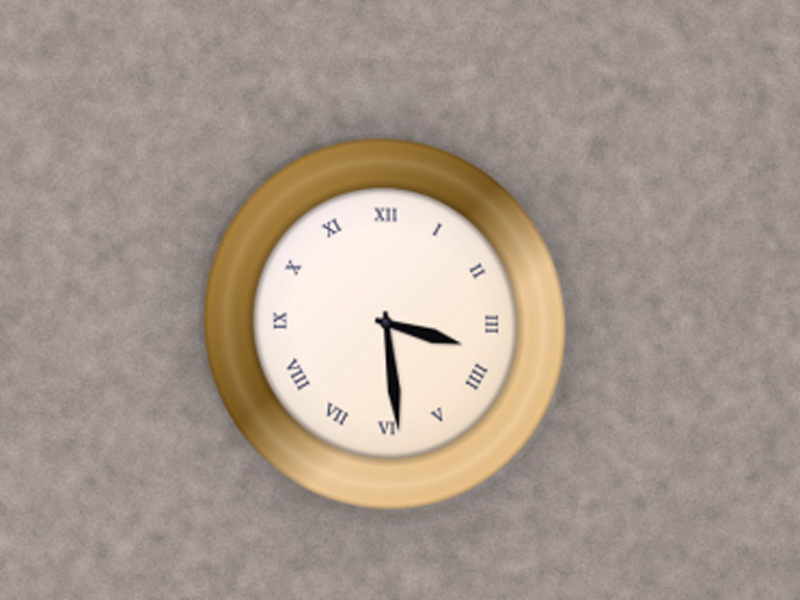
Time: {"hour": 3, "minute": 29}
